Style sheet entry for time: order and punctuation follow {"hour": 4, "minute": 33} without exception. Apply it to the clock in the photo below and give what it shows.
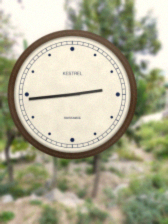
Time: {"hour": 2, "minute": 44}
